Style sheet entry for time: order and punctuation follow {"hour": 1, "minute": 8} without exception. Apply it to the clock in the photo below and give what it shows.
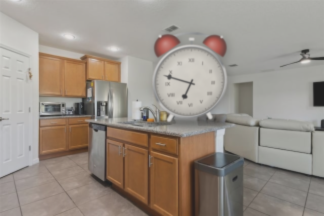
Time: {"hour": 6, "minute": 48}
